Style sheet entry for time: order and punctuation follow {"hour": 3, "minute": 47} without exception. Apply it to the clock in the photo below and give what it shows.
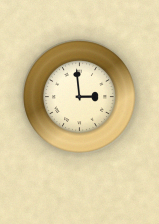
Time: {"hour": 2, "minute": 59}
